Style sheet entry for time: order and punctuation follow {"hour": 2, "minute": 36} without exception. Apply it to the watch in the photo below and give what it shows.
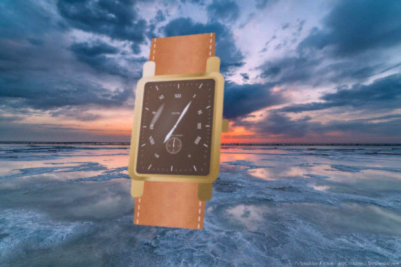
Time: {"hour": 7, "minute": 5}
